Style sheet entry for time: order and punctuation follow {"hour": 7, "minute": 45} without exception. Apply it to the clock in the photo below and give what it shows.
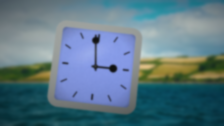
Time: {"hour": 2, "minute": 59}
